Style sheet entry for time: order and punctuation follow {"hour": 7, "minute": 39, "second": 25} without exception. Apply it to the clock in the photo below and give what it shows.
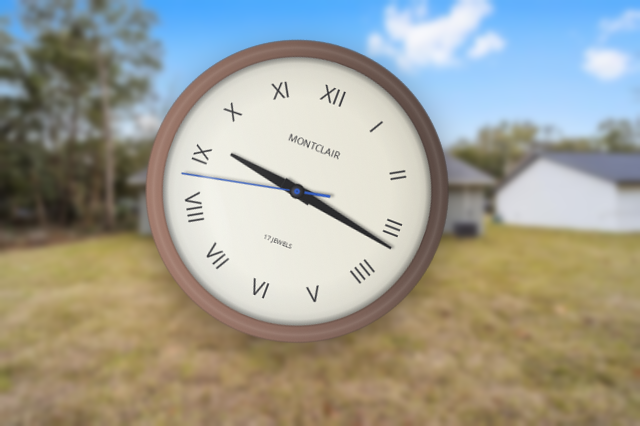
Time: {"hour": 9, "minute": 16, "second": 43}
